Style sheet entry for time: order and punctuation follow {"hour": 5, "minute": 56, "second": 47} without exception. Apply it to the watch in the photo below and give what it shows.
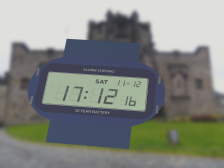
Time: {"hour": 17, "minute": 12, "second": 16}
